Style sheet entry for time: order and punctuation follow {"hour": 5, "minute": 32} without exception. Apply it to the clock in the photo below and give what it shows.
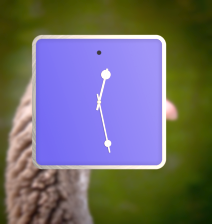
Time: {"hour": 12, "minute": 28}
